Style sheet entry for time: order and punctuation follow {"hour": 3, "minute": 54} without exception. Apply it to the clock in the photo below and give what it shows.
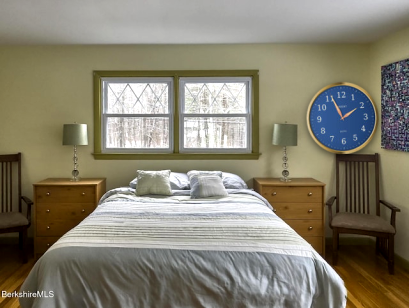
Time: {"hour": 1, "minute": 56}
